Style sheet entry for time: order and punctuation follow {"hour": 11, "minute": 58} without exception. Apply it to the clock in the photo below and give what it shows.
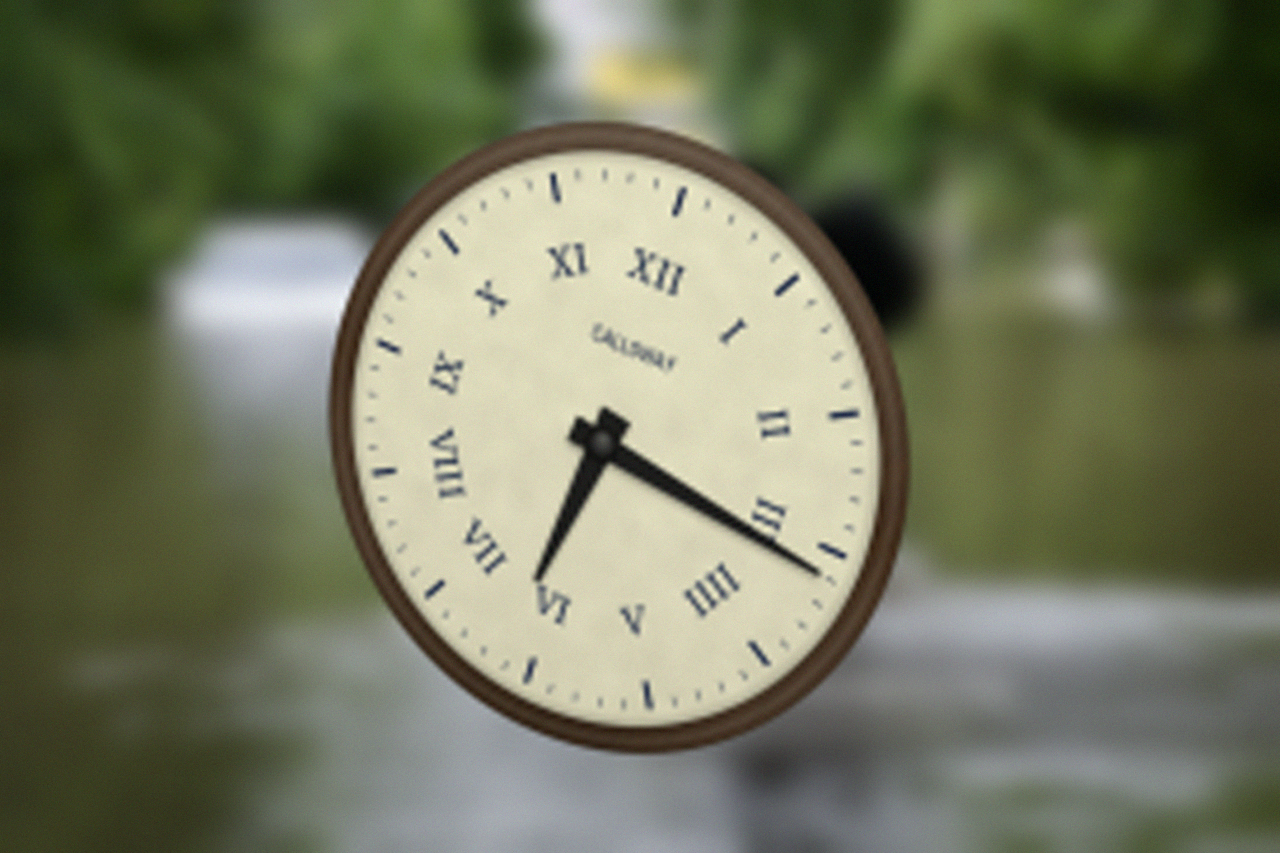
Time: {"hour": 6, "minute": 16}
